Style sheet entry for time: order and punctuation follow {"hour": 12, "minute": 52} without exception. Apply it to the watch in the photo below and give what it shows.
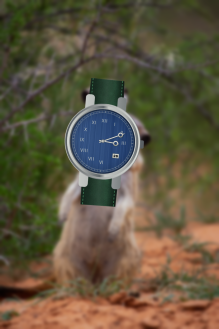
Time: {"hour": 3, "minute": 11}
